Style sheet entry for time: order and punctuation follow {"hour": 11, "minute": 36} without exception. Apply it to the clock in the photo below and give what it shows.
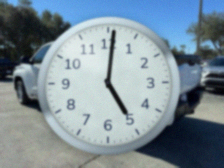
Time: {"hour": 5, "minute": 1}
